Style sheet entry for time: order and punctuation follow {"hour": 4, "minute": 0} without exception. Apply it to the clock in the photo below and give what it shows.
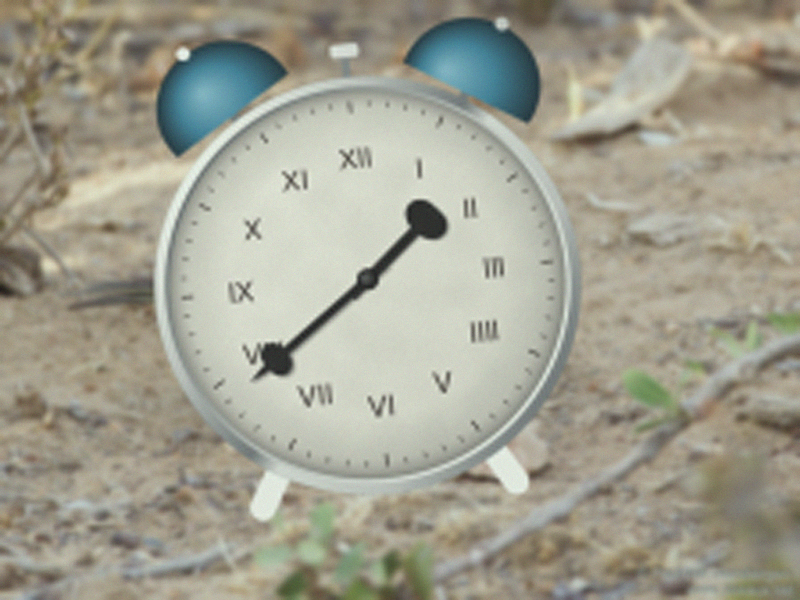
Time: {"hour": 1, "minute": 39}
